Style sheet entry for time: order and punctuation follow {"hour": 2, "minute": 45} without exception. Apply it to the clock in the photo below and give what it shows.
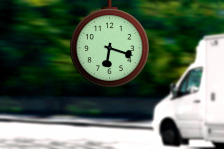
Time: {"hour": 6, "minute": 18}
